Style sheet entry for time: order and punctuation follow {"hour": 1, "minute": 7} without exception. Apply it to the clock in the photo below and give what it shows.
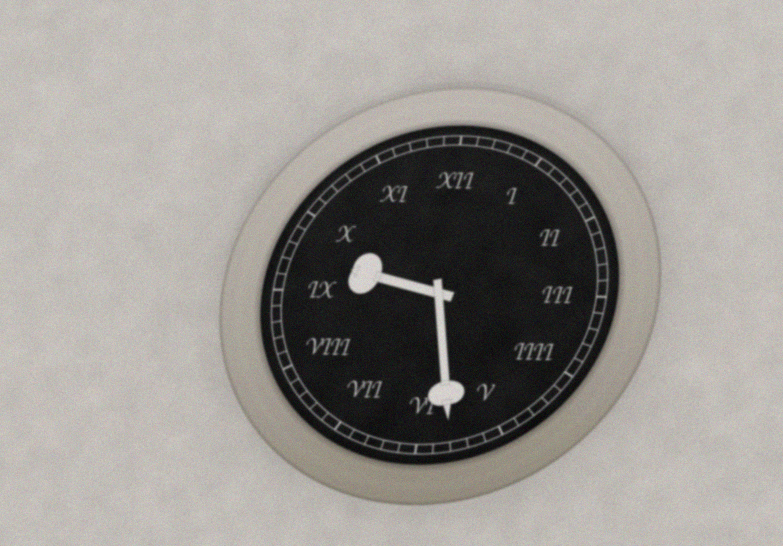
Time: {"hour": 9, "minute": 28}
